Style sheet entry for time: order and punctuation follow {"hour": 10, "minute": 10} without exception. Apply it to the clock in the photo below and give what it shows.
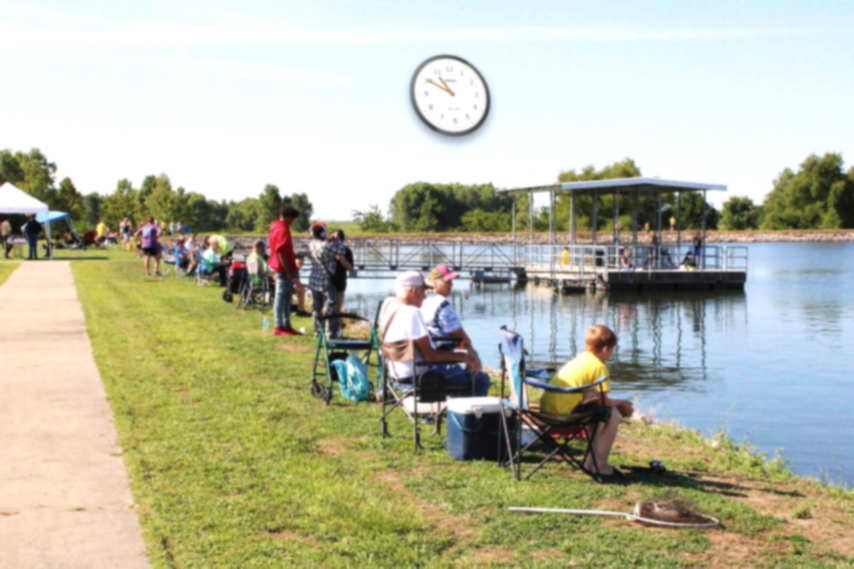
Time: {"hour": 10, "minute": 50}
